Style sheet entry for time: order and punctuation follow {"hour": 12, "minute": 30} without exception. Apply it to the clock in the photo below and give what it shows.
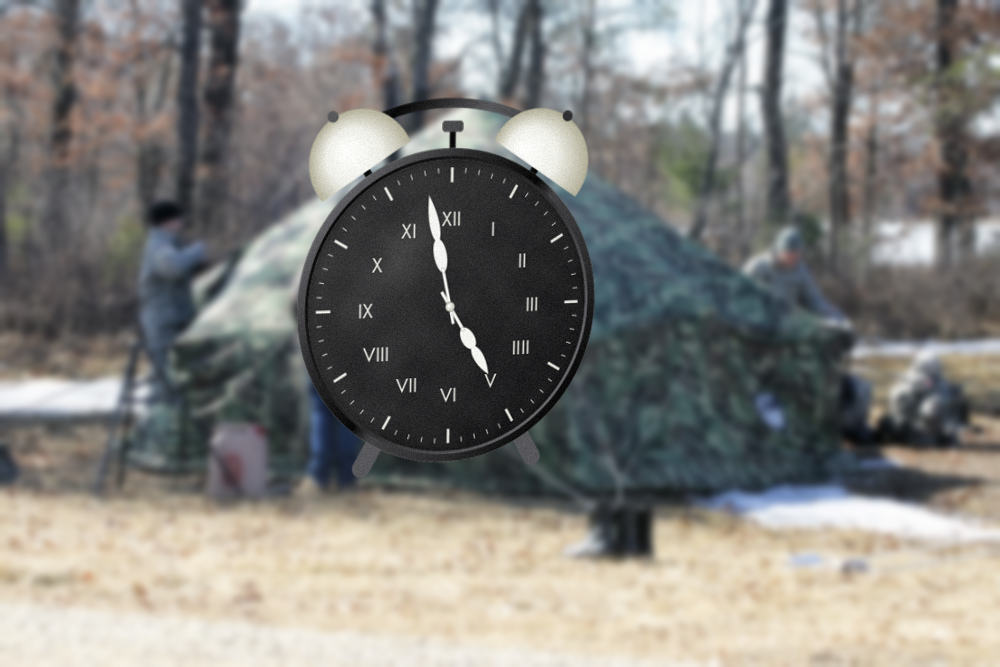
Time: {"hour": 4, "minute": 58}
